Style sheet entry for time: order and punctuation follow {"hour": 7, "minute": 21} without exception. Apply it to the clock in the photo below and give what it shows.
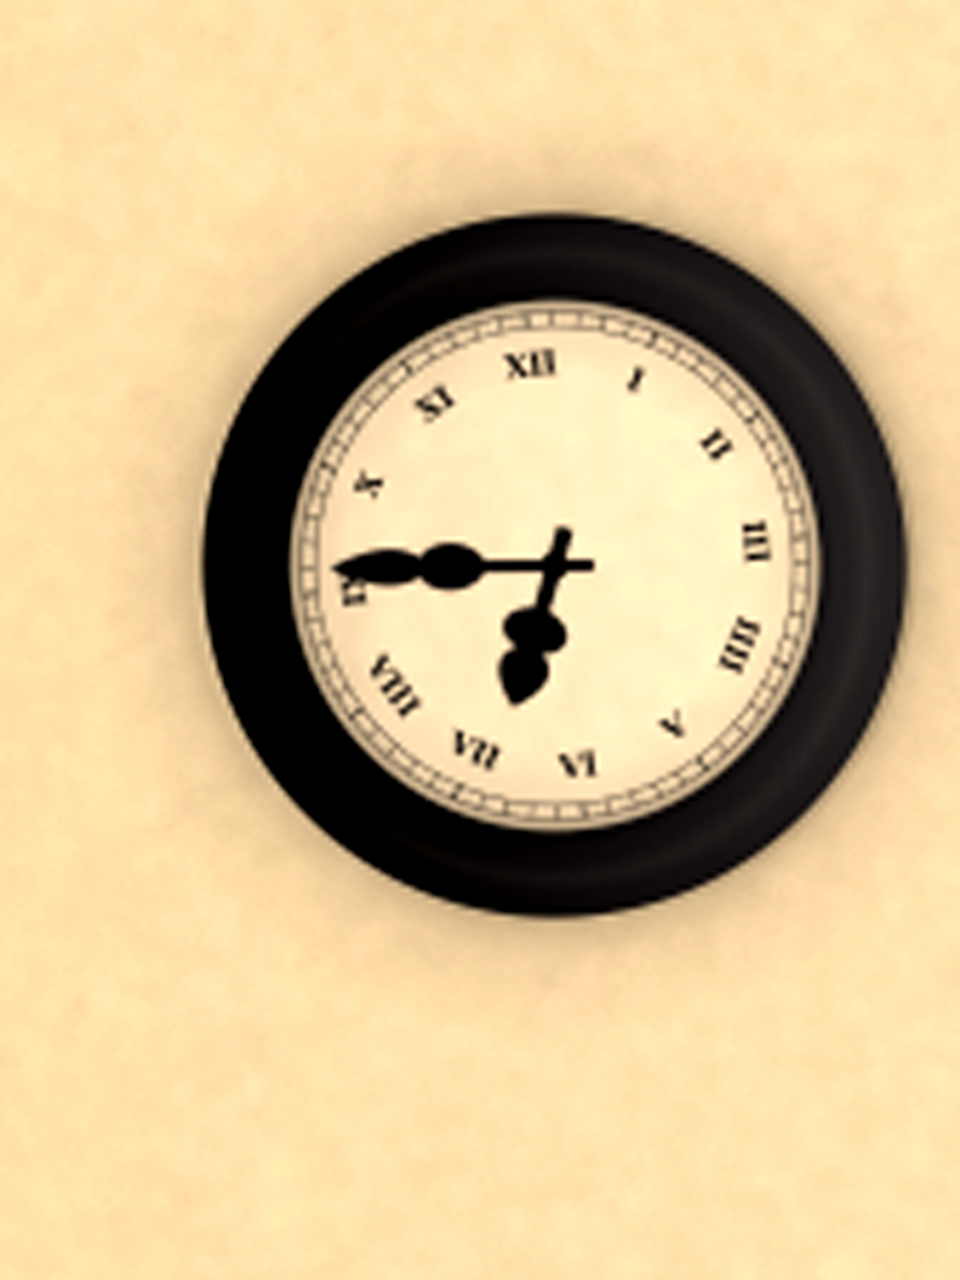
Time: {"hour": 6, "minute": 46}
